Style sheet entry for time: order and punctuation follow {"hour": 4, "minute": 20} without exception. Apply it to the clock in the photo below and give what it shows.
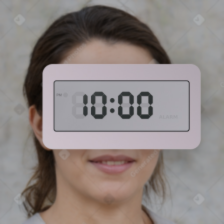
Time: {"hour": 10, "minute": 0}
